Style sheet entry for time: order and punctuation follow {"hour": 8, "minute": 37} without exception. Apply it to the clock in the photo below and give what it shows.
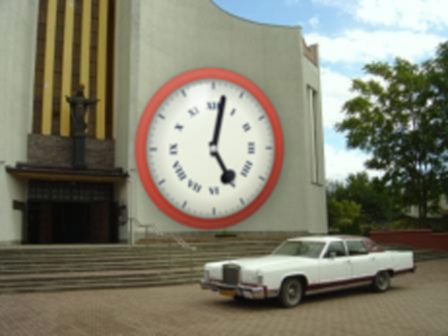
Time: {"hour": 5, "minute": 2}
